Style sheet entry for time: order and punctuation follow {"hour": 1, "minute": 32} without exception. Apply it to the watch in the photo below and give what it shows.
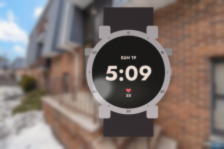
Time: {"hour": 5, "minute": 9}
